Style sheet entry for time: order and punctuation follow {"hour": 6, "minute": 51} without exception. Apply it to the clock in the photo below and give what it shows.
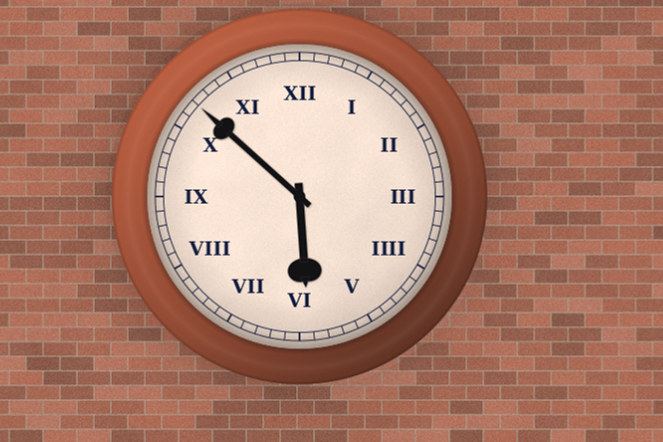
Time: {"hour": 5, "minute": 52}
